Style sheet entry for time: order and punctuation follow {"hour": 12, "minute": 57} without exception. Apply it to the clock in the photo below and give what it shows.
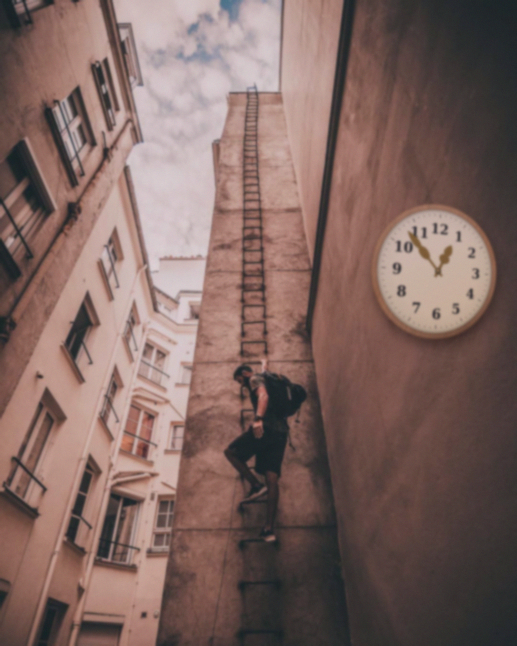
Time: {"hour": 12, "minute": 53}
